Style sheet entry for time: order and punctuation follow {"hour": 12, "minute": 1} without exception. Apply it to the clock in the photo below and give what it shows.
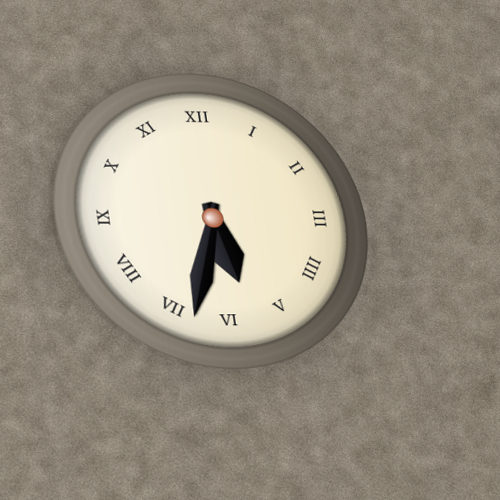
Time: {"hour": 5, "minute": 33}
